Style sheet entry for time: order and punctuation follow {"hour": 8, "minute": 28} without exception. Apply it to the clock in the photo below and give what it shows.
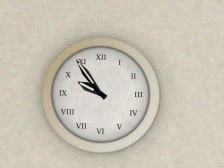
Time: {"hour": 9, "minute": 54}
